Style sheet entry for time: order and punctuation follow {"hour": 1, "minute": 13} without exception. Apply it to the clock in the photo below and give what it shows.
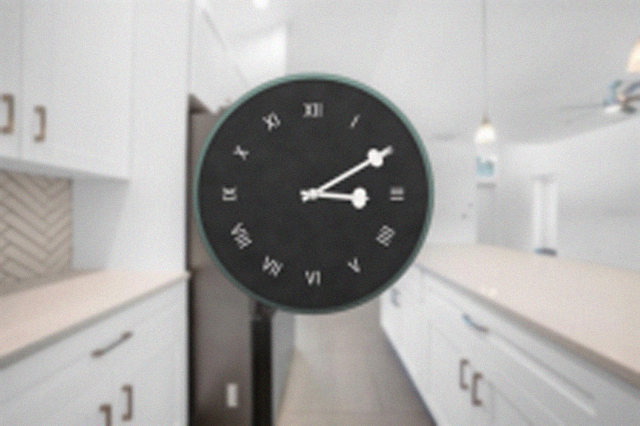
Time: {"hour": 3, "minute": 10}
